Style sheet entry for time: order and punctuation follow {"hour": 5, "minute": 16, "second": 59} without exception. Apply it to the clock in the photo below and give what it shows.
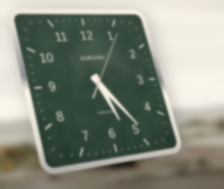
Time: {"hour": 5, "minute": 24, "second": 6}
